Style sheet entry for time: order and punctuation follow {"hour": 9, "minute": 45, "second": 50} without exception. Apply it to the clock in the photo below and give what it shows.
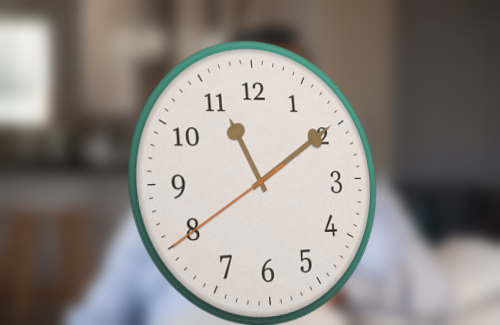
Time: {"hour": 11, "minute": 9, "second": 40}
